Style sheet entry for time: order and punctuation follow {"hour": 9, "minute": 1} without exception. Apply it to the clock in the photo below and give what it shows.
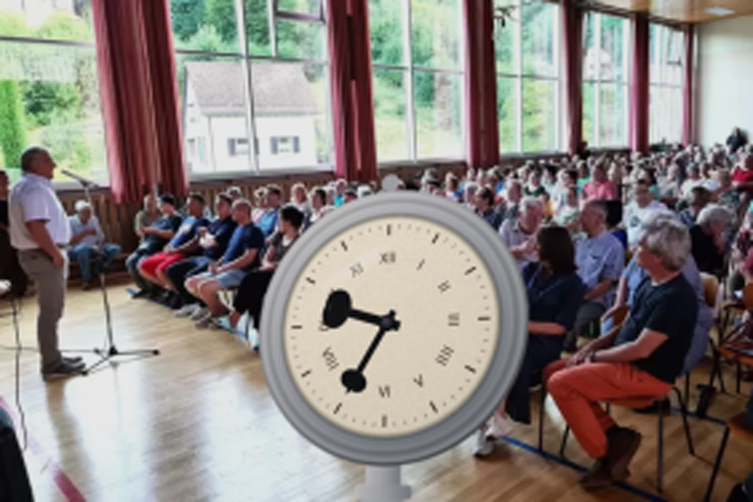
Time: {"hour": 9, "minute": 35}
